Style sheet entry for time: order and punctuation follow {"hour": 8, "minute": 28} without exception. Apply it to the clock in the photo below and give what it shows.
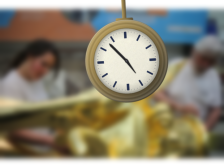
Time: {"hour": 4, "minute": 53}
